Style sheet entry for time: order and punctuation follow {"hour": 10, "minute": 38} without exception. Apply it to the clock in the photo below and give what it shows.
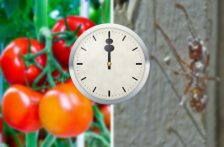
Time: {"hour": 12, "minute": 0}
